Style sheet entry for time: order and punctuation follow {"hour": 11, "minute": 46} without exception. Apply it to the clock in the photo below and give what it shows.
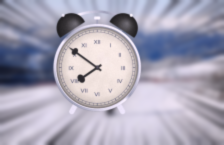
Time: {"hour": 7, "minute": 51}
